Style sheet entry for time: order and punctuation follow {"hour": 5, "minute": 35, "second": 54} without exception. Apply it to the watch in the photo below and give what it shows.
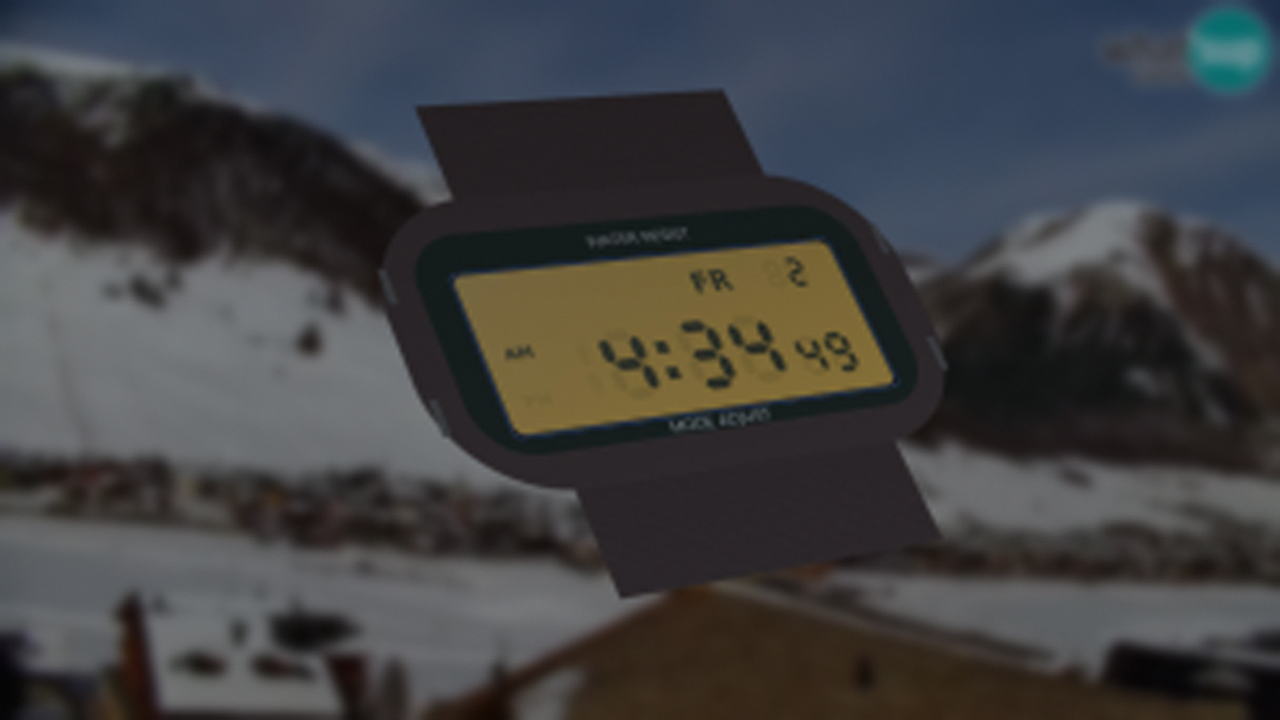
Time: {"hour": 4, "minute": 34, "second": 49}
